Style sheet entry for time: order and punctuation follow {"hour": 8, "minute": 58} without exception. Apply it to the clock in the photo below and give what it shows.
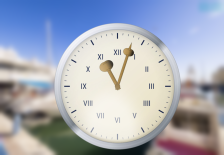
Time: {"hour": 11, "minute": 3}
